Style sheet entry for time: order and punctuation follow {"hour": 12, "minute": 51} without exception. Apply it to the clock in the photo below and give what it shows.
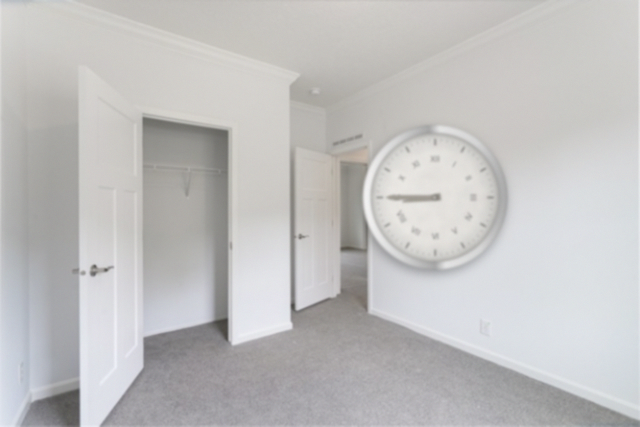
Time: {"hour": 8, "minute": 45}
